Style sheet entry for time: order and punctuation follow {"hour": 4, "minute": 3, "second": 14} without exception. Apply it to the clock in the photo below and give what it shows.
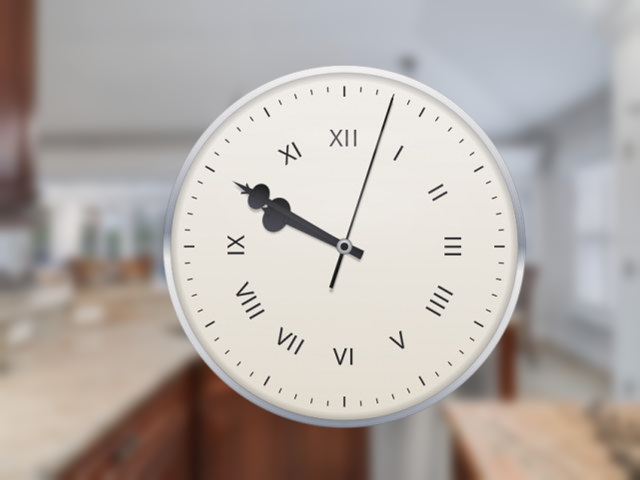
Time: {"hour": 9, "minute": 50, "second": 3}
